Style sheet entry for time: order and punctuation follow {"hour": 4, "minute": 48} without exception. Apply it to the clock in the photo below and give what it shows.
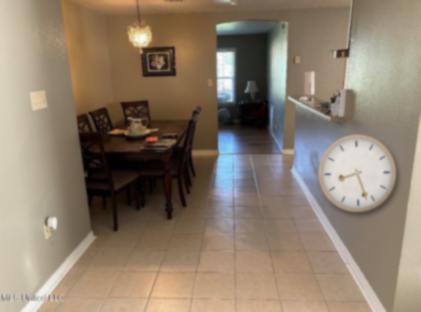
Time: {"hour": 8, "minute": 27}
